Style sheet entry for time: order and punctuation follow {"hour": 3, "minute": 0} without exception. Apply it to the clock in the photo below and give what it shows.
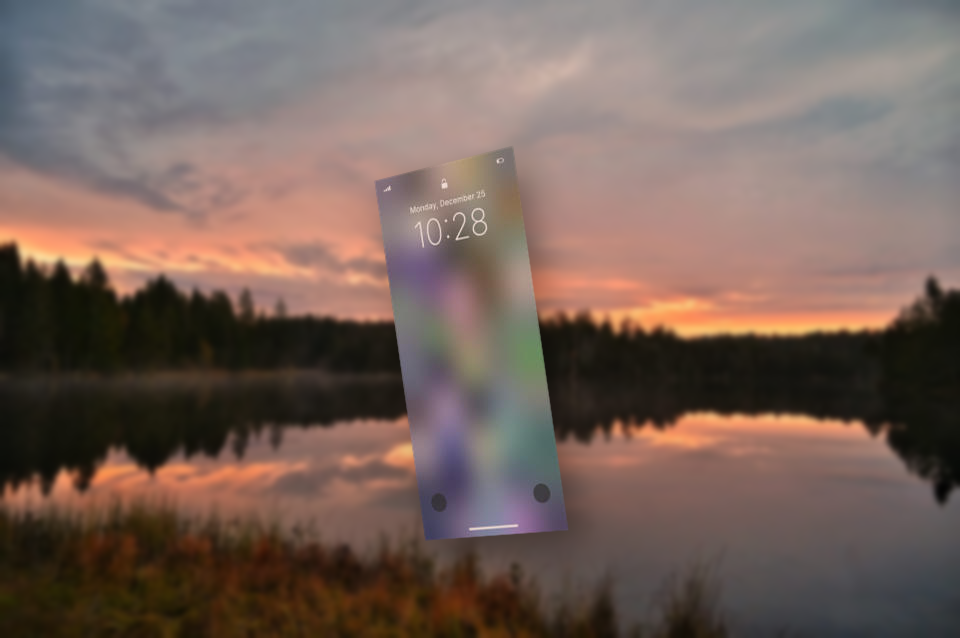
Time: {"hour": 10, "minute": 28}
